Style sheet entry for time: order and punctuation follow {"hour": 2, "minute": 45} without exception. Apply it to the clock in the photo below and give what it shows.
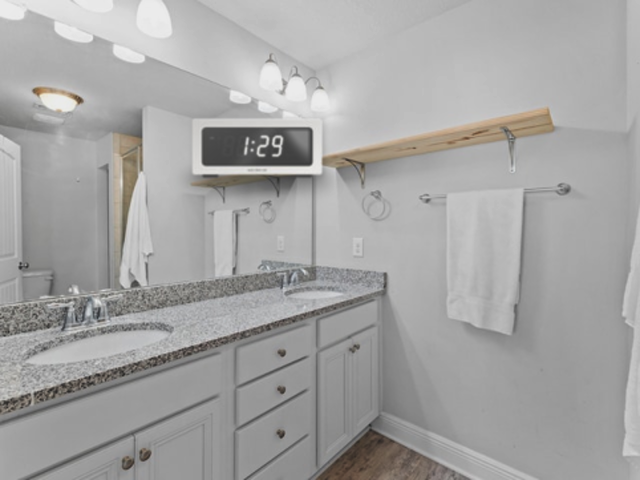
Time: {"hour": 1, "minute": 29}
